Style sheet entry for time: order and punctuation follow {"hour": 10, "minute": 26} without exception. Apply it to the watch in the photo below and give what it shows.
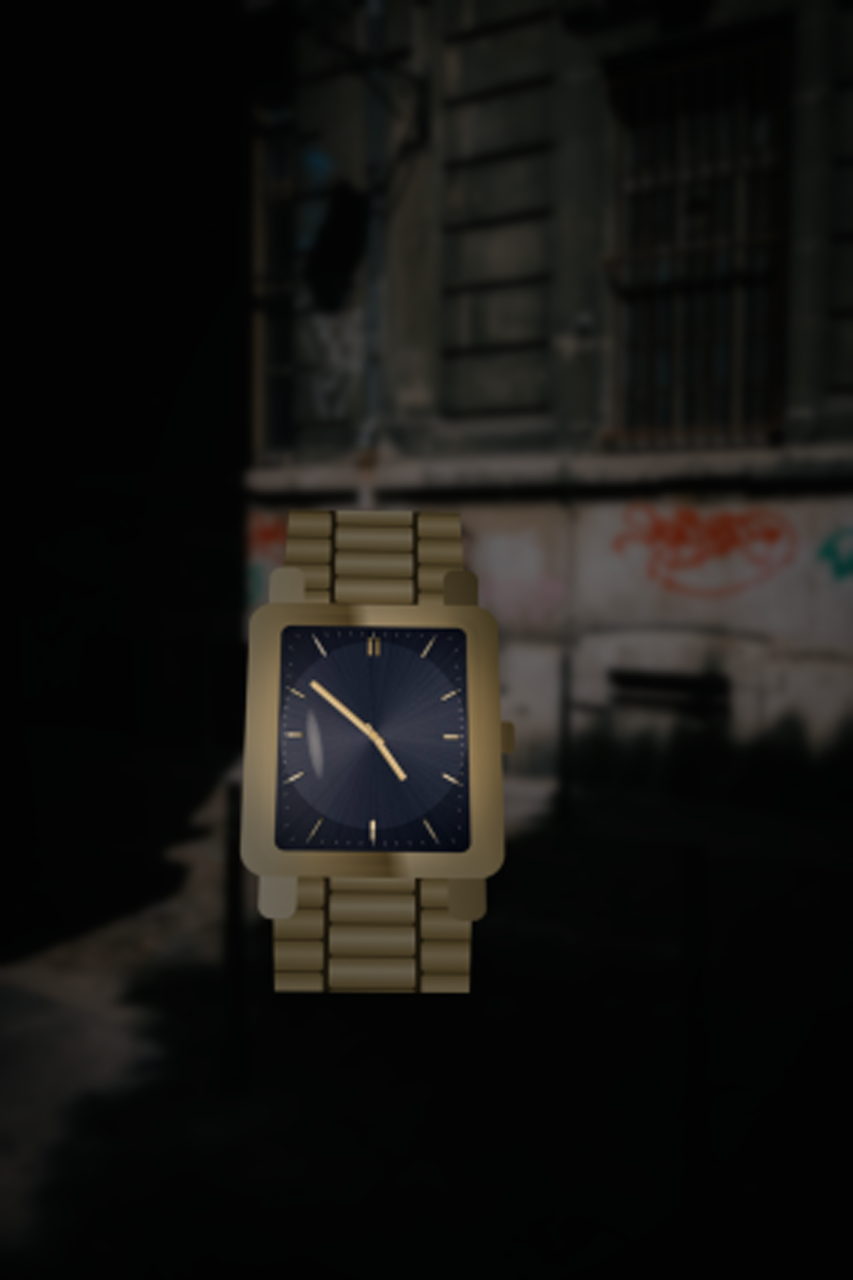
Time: {"hour": 4, "minute": 52}
